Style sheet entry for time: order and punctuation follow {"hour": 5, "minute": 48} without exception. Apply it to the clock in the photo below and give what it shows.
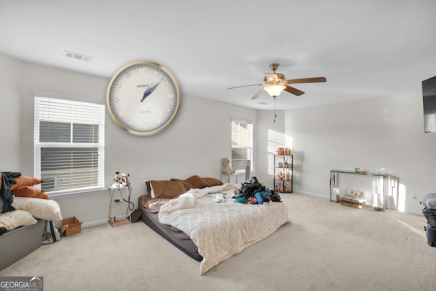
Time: {"hour": 1, "minute": 8}
